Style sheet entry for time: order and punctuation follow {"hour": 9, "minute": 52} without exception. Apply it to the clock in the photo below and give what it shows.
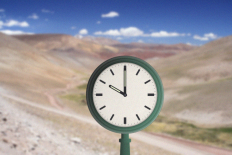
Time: {"hour": 10, "minute": 0}
